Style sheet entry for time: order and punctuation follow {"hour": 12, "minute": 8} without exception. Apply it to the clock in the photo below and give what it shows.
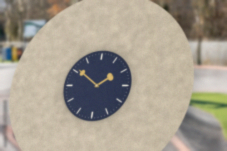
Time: {"hour": 1, "minute": 51}
